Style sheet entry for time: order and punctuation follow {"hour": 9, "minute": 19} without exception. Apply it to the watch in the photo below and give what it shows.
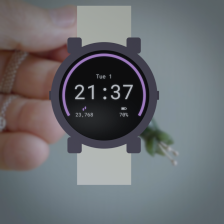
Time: {"hour": 21, "minute": 37}
